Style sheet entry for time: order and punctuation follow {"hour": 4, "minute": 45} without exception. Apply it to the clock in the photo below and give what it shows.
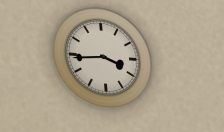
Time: {"hour": 3, "minute": 44}
